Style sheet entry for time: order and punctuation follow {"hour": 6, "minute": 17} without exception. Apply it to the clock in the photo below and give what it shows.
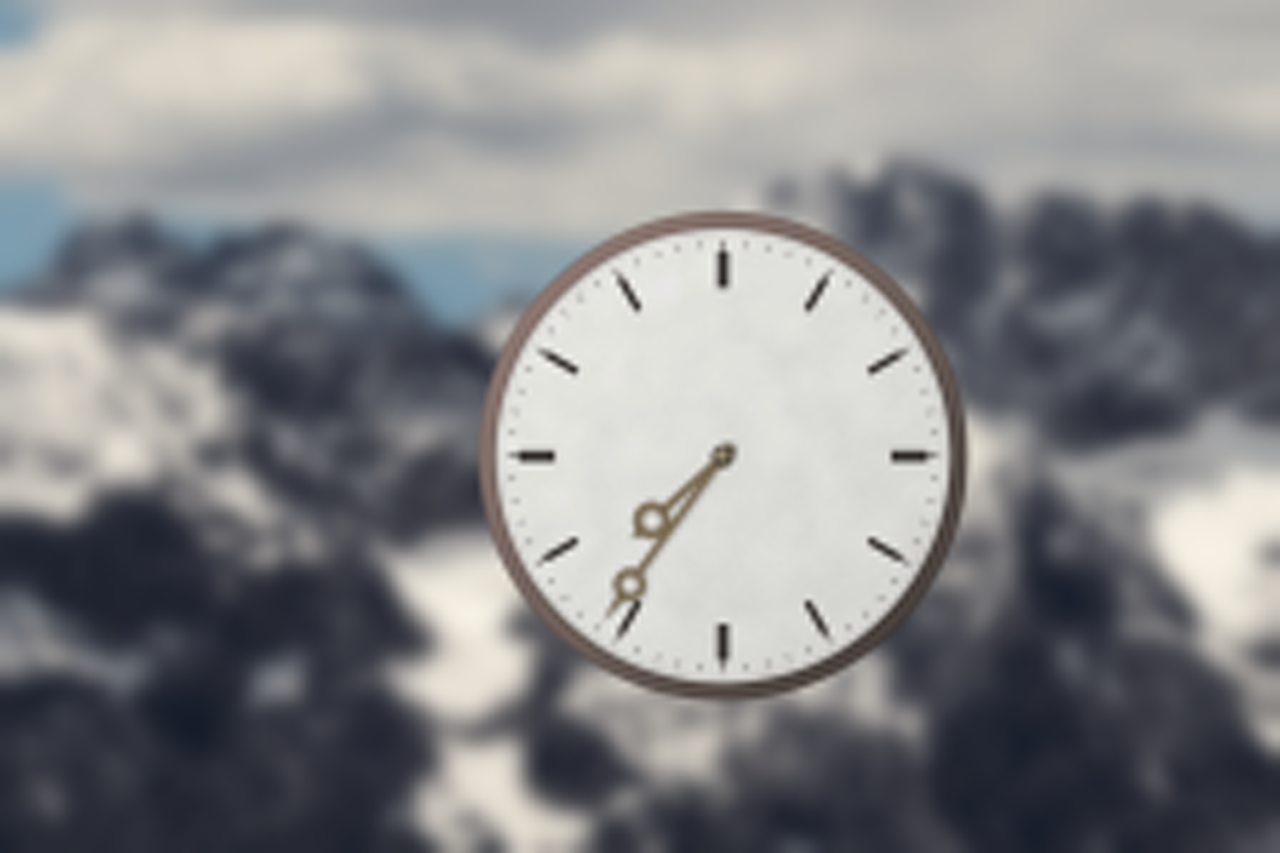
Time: {"hour": 7, "minute": 36}
